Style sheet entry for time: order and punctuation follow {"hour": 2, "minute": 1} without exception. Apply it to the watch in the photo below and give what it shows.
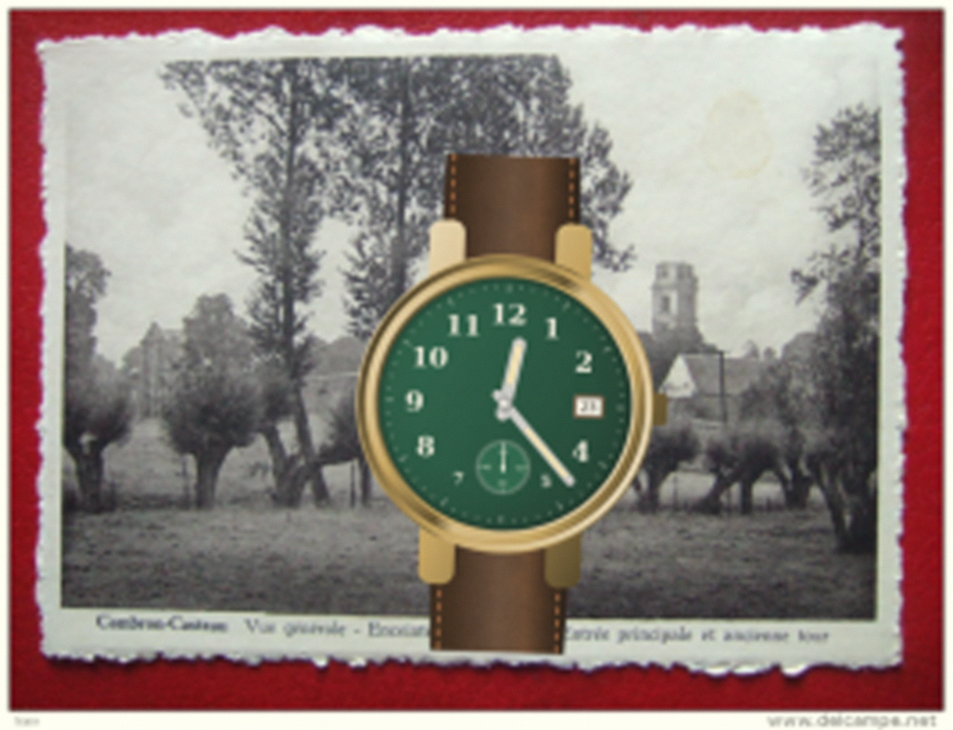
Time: {"hour": 12, "minute": 23}
